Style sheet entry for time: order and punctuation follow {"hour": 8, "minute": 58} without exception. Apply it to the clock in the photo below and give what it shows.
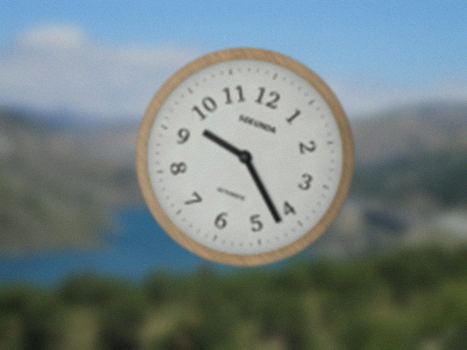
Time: {"hour": 9, "minute": 22}
